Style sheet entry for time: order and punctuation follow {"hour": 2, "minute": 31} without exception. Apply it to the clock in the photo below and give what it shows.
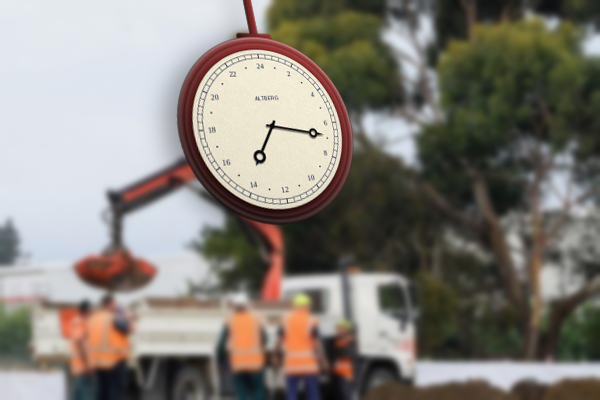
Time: {"hour": 14, "minute": 17}
